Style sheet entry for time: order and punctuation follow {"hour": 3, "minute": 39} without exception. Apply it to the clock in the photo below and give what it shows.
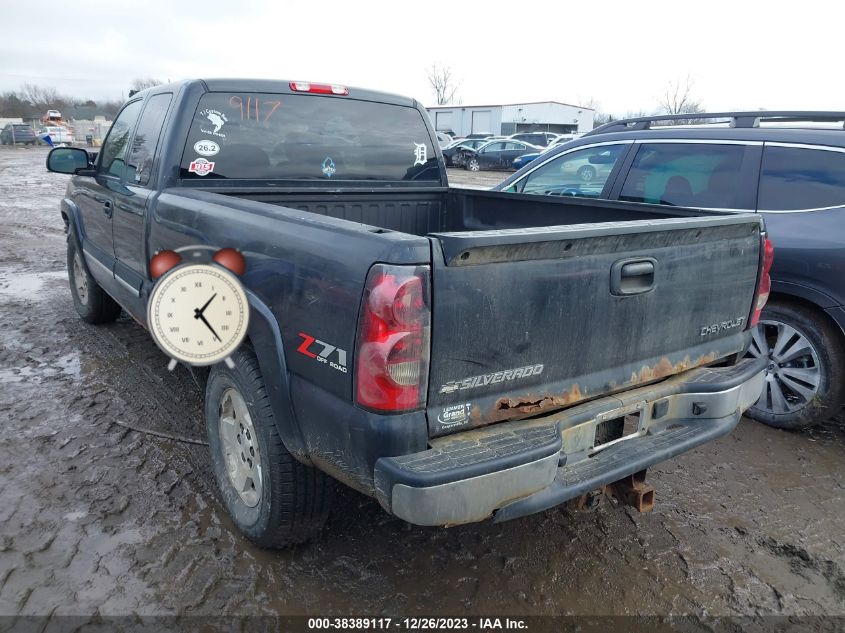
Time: {"hour": 1, "minute": 24}
